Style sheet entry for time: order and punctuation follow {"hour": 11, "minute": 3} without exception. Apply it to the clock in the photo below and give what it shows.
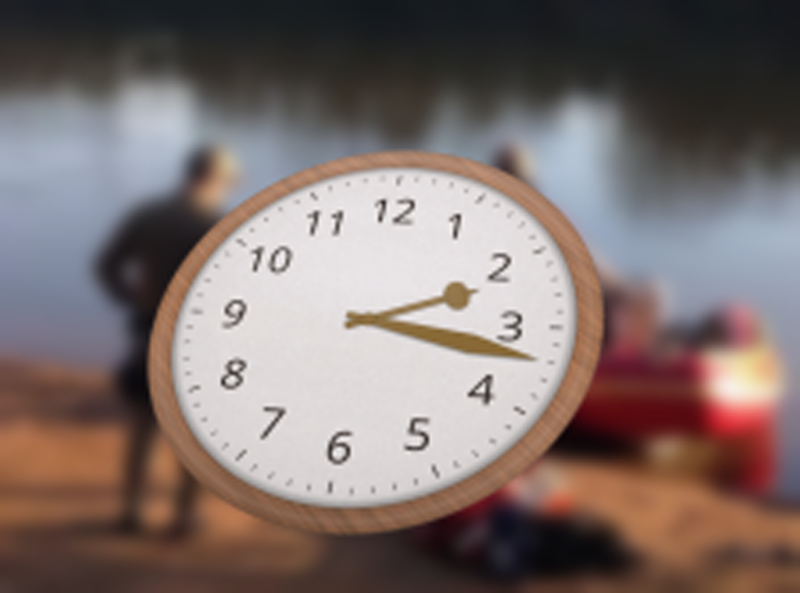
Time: {"hour": 2, "minute": 17}
